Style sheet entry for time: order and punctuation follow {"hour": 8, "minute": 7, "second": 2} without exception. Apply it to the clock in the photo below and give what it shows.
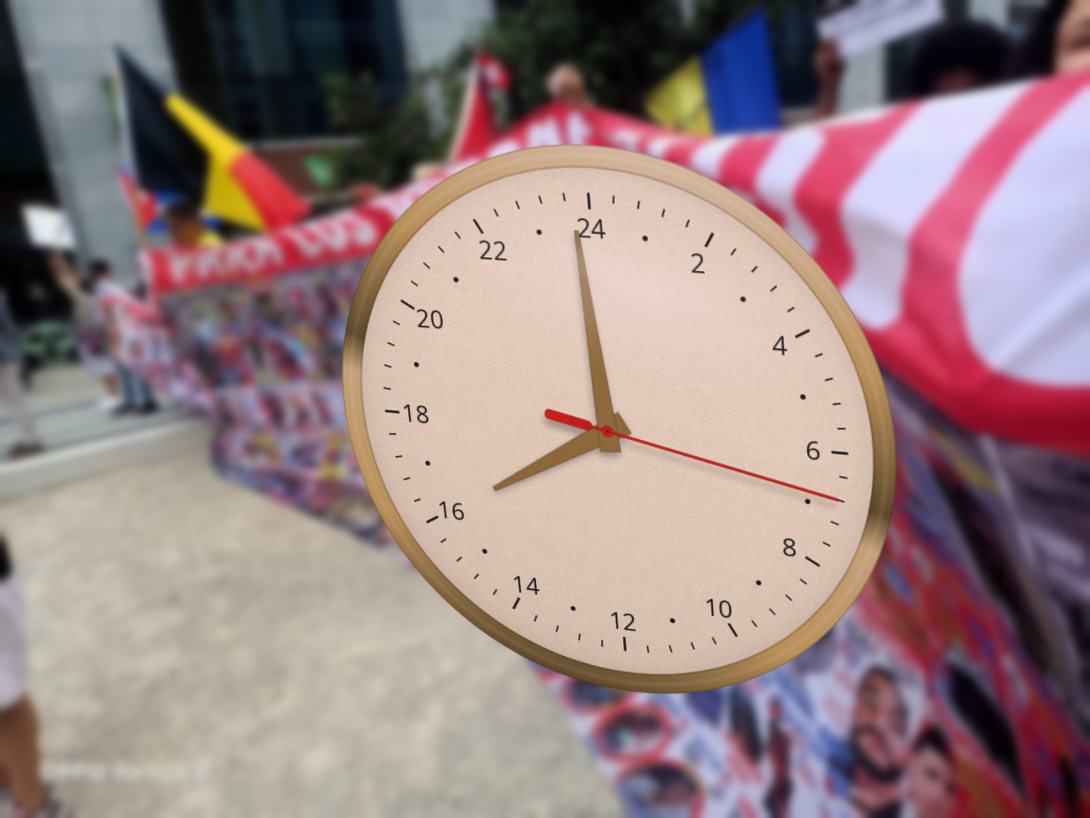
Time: {"hour": 15, "minute": 59, "second": 17}
